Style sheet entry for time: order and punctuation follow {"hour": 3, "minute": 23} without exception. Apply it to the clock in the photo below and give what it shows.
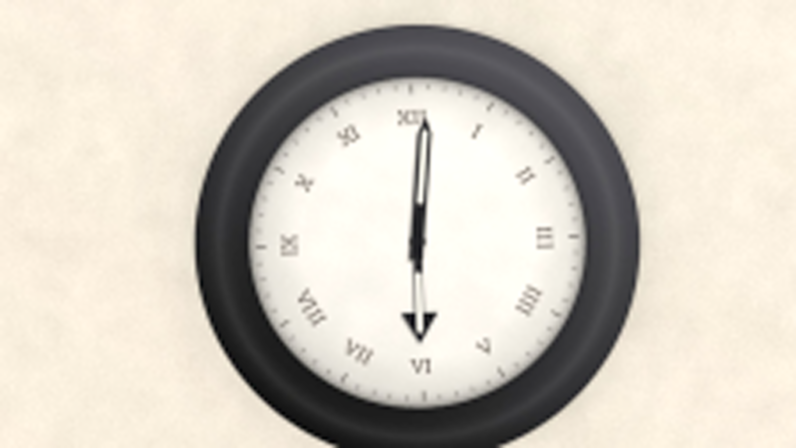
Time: {"hour": 6, "minute": 1}
